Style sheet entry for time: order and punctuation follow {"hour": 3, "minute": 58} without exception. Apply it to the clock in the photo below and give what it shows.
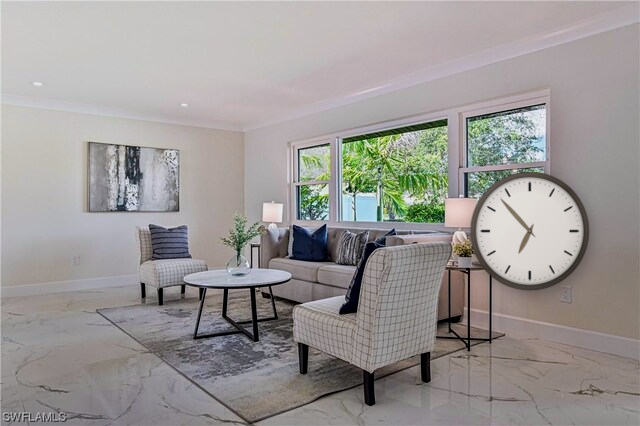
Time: {"hour": 6, "minute": 53}
